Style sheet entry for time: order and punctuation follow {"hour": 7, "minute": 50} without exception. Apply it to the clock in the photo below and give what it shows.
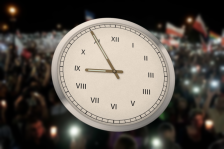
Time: {"hour": 8, "minute": 55}
